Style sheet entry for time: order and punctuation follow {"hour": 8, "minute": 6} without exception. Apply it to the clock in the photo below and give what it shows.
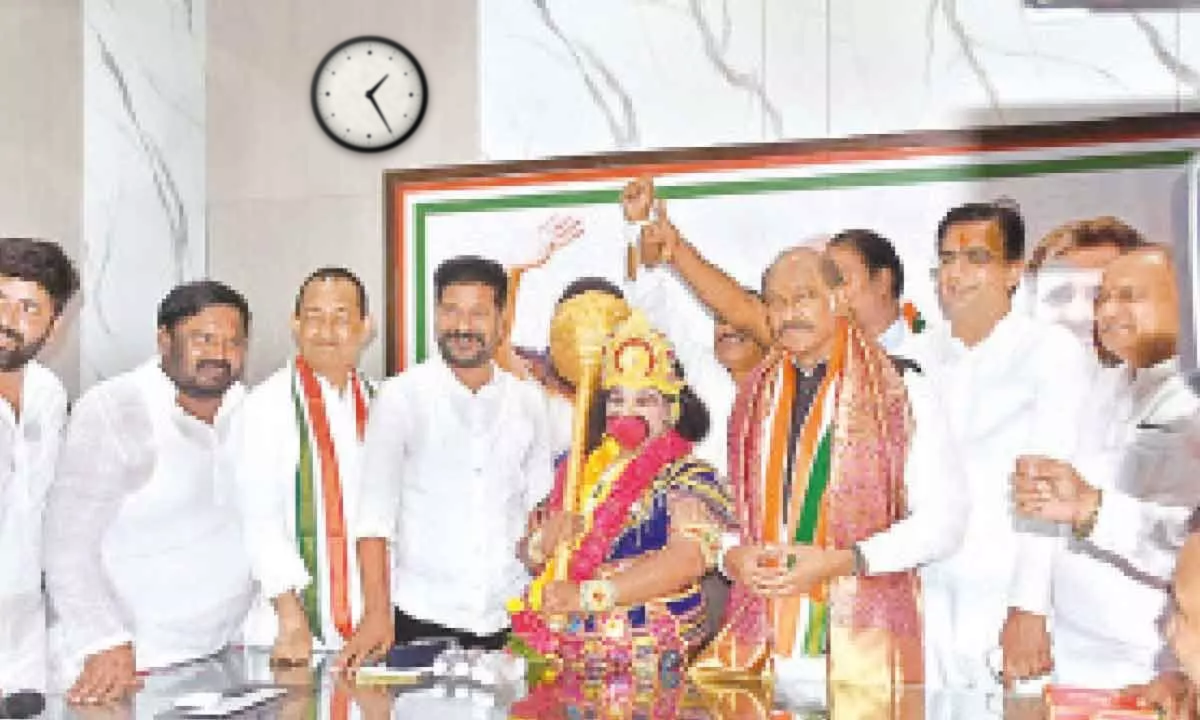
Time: {"hour": 1, "minute": 25}
